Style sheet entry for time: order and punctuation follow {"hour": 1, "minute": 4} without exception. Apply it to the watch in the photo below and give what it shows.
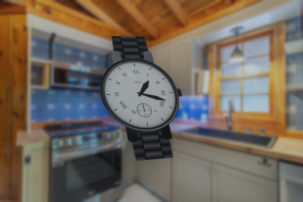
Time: {"hour": 1, "minute": 18}
